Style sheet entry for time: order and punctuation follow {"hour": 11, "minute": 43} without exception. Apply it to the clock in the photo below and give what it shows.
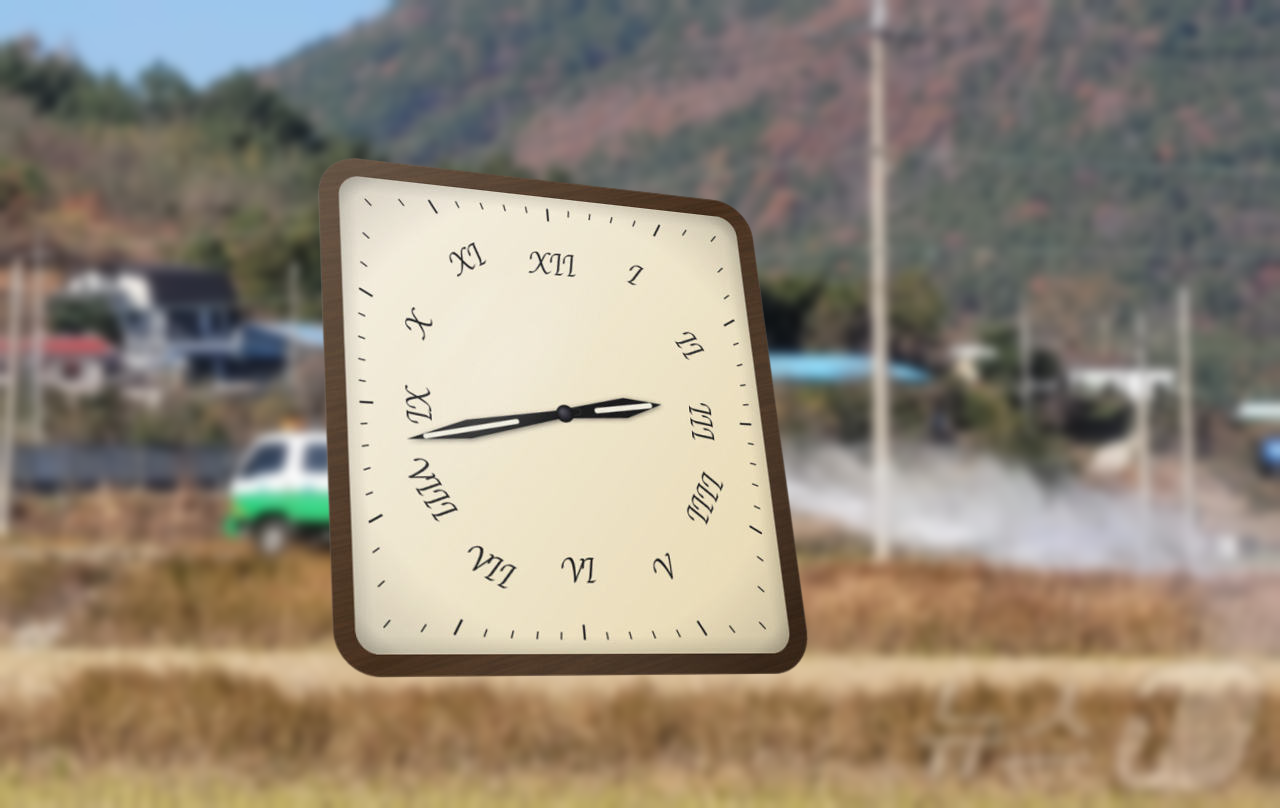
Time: {"hour": 2, "minute": 43}
